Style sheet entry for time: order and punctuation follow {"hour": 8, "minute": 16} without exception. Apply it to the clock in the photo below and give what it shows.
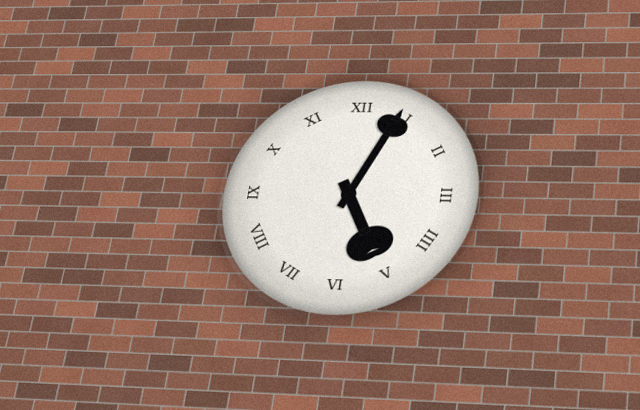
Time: {"hour": 5, "minute": 4}
